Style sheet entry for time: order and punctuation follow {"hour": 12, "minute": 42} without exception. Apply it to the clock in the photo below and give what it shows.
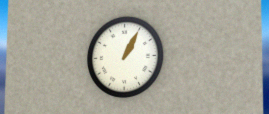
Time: {"hour": 1, "minute": 5}
